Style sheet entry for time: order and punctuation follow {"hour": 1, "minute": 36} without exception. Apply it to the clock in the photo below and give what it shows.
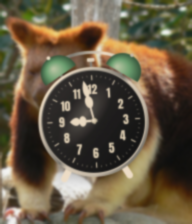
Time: {"hour": 8, "minute": 58}
